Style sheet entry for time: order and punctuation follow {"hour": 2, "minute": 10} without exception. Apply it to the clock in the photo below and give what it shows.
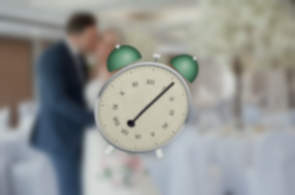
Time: {"hour": 7, "minute": 6}
